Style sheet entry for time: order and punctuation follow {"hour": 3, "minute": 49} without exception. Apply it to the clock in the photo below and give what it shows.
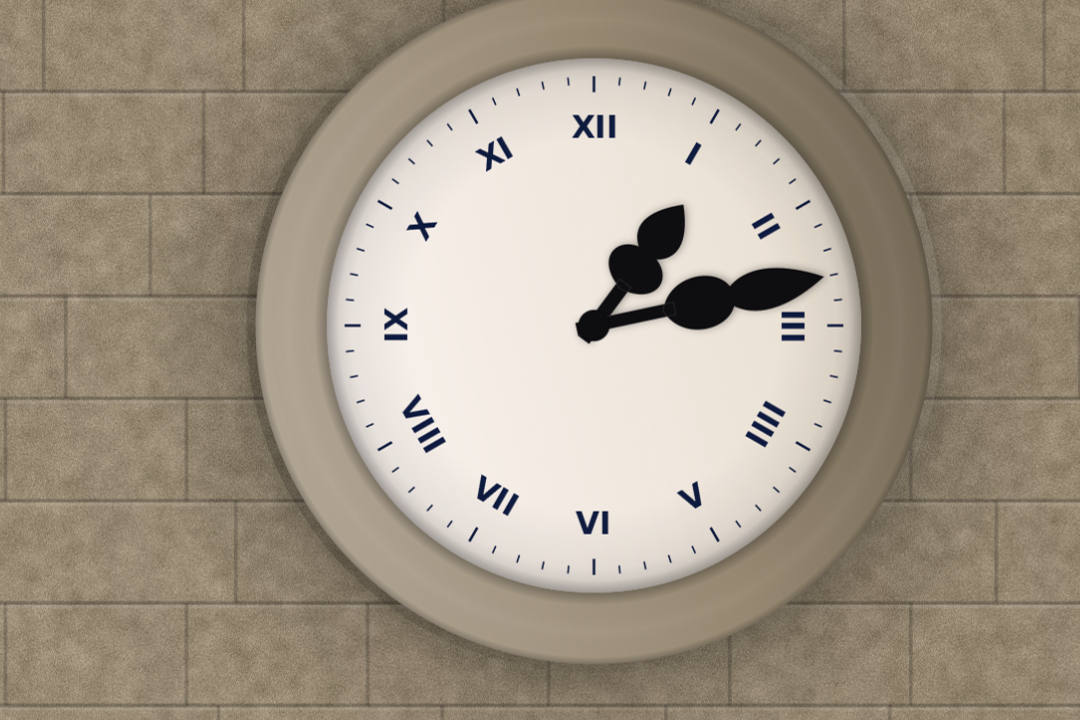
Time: {"hour": 1, "minute": 13}
